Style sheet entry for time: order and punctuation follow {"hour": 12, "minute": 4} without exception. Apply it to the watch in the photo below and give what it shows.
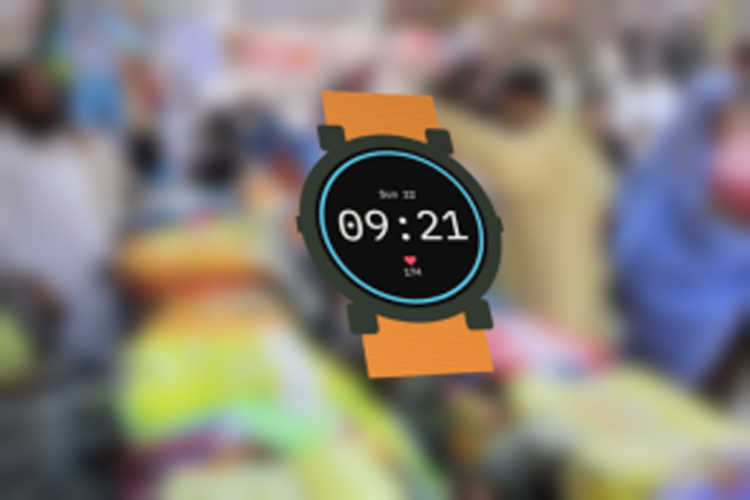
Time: {"hour": 9, "minute": 21}
